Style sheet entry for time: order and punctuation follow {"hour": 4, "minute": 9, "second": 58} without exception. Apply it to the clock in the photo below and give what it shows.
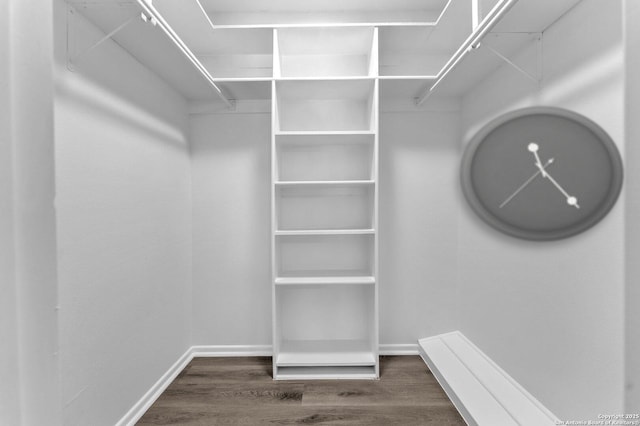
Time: {"hour": 11, "minute": 23, "second": 37}
